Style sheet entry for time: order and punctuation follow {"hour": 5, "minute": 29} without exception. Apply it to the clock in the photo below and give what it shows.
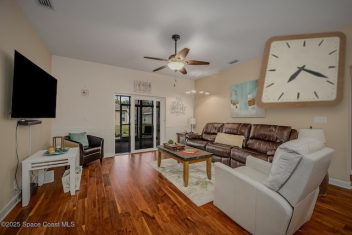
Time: {"hour": 7, "minute": 19}
